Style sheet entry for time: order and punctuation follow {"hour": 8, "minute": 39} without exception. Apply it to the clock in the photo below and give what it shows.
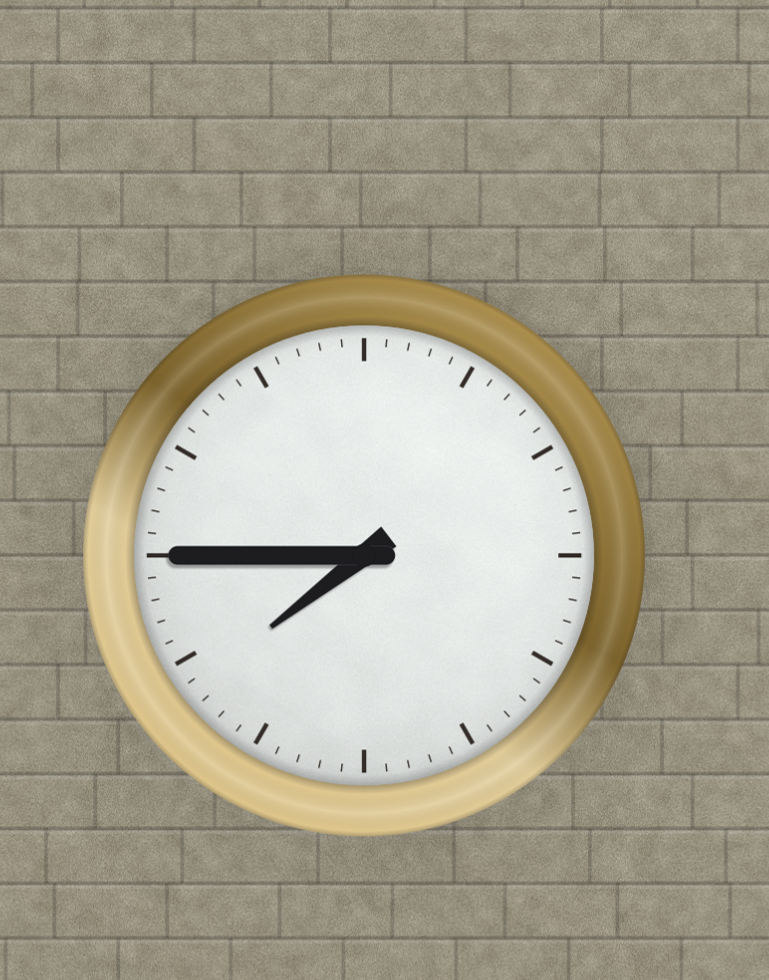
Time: {"hour": 7, "minute": 45}
